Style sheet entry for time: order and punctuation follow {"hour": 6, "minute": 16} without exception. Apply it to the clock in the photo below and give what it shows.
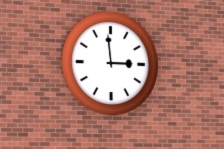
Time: {"hour": 2, "minute": 59}
